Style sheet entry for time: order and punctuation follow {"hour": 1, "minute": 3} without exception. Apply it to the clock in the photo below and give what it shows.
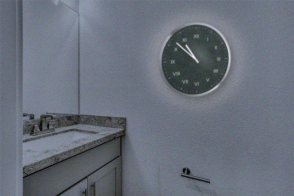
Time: {"hour": 10, "minute": 52}
